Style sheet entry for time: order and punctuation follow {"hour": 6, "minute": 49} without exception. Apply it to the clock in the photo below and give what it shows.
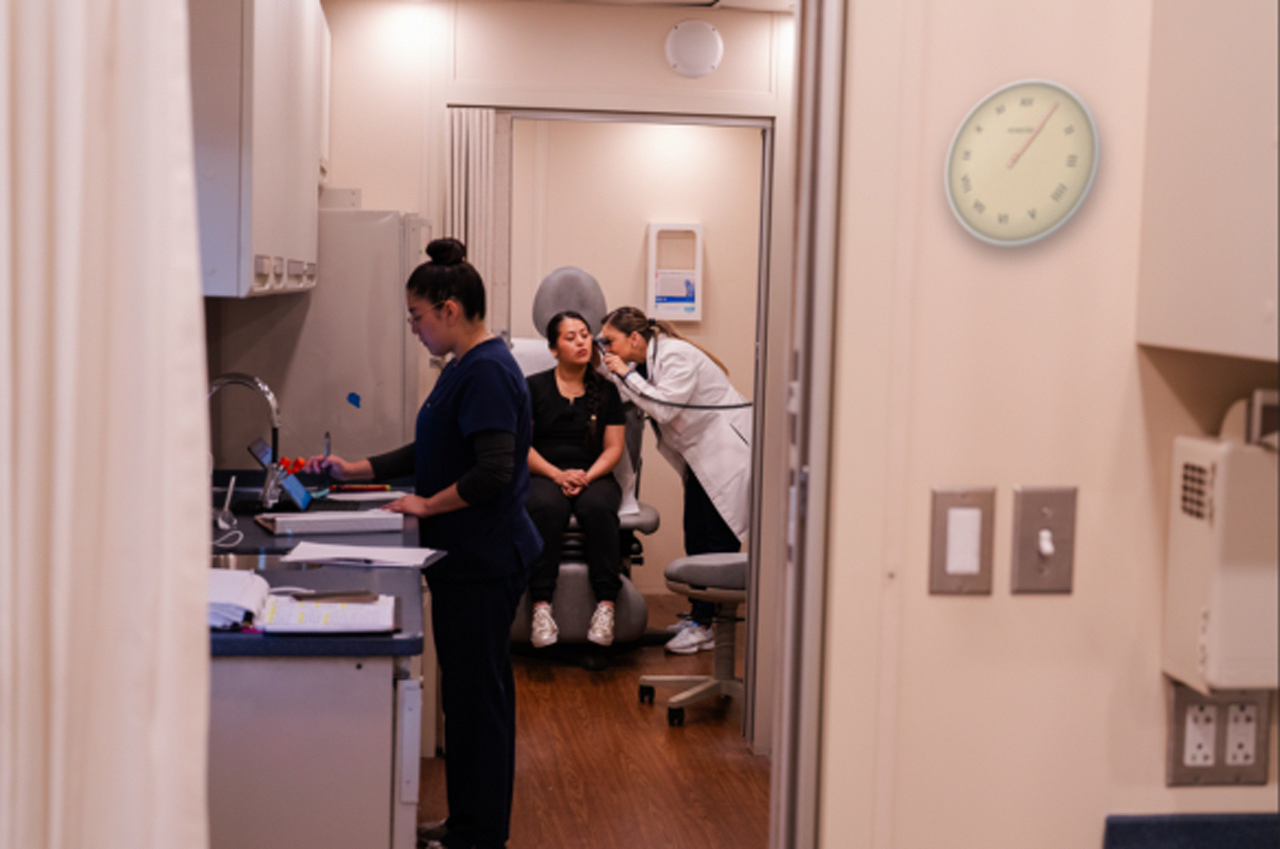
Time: {"hour": 1, "minute": 5}
